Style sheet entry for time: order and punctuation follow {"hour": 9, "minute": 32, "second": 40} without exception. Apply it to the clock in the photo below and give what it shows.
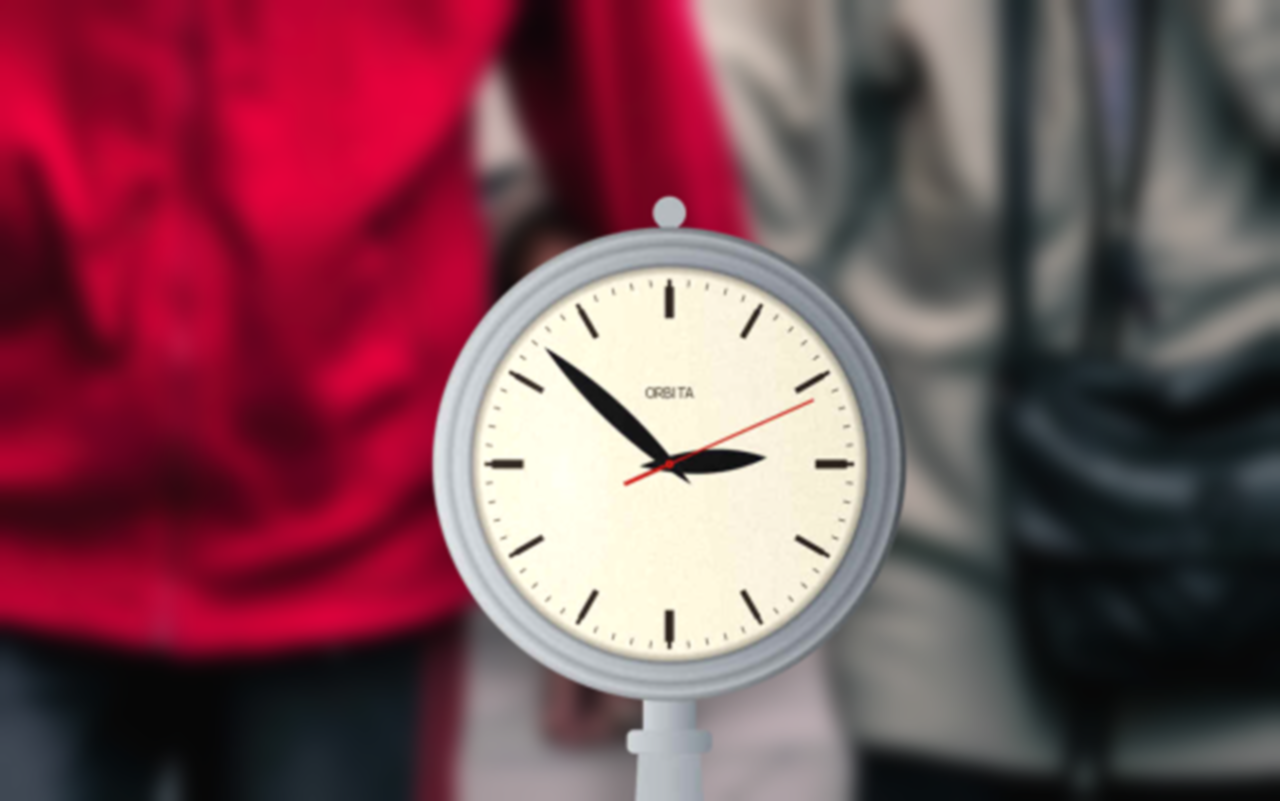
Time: {"hour": 2, "minute": 52, "second": 11}
